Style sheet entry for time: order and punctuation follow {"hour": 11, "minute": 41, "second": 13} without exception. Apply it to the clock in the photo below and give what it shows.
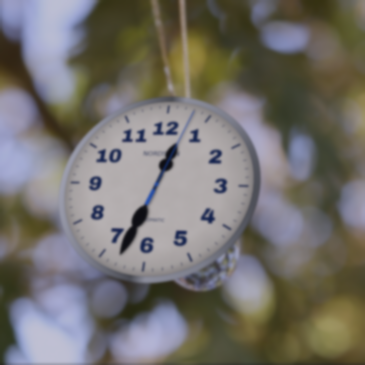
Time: {"hour": 12, "minute": 33, "second": 3}
